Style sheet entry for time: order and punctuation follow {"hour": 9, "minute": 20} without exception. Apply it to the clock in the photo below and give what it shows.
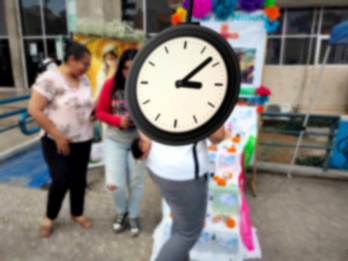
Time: {"hour": 3, "minute": 8}
